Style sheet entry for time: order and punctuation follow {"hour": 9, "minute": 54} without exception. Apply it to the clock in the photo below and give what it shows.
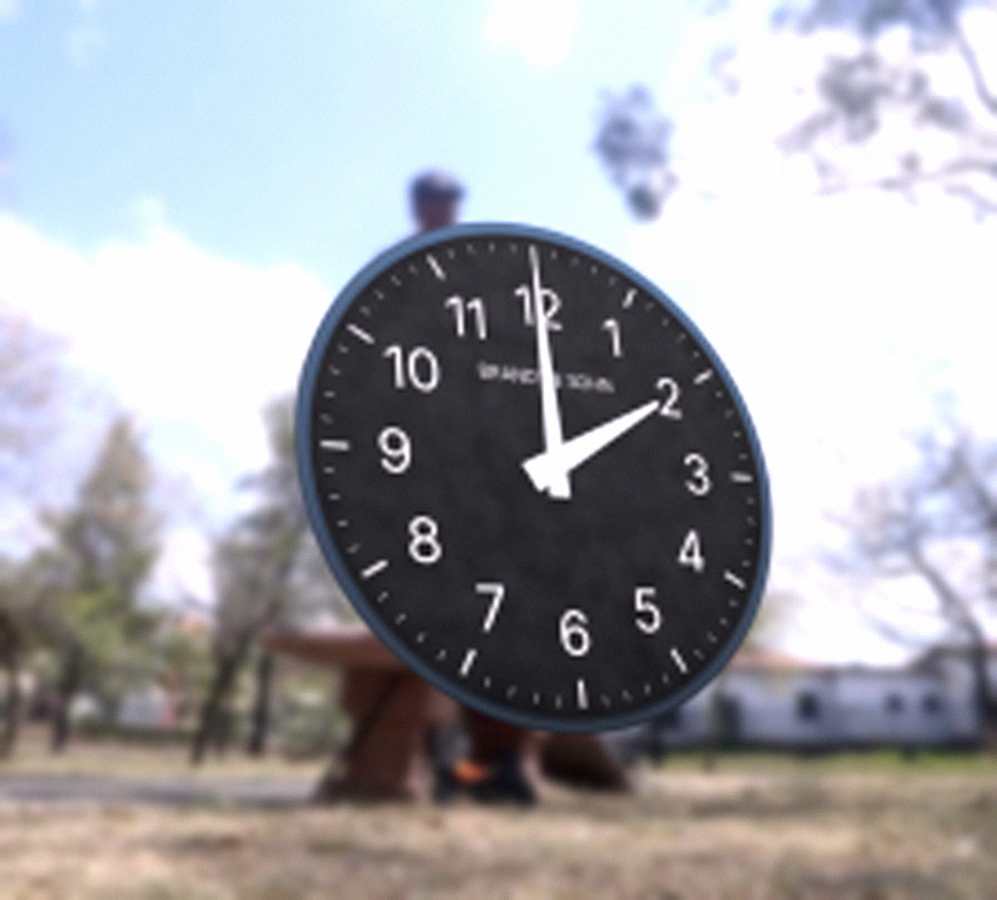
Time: {"hour": 2, "minute": 0}
